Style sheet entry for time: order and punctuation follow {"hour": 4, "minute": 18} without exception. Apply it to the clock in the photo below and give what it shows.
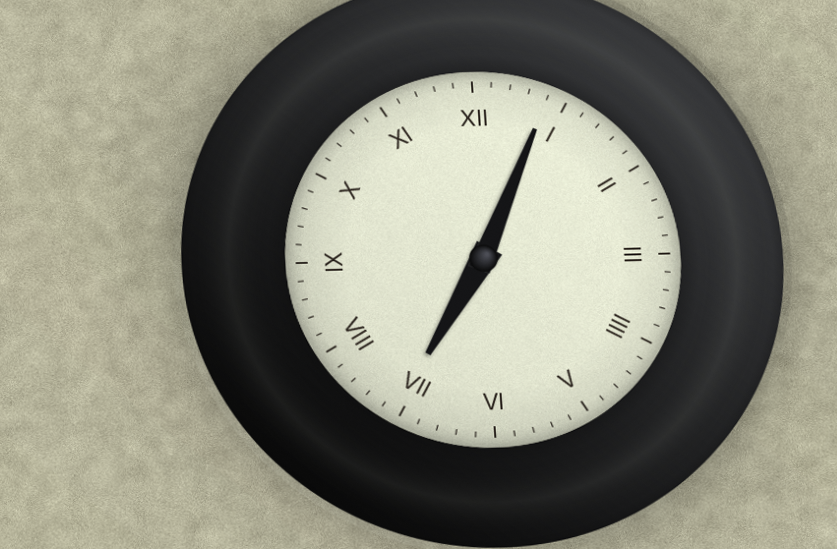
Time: {"hour": 7, "minute": 4}
